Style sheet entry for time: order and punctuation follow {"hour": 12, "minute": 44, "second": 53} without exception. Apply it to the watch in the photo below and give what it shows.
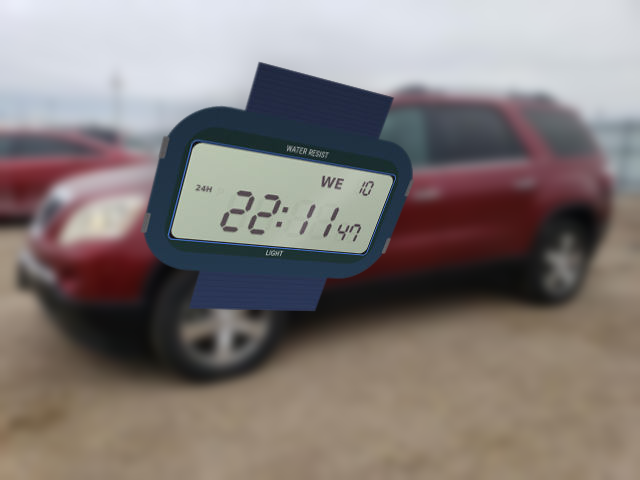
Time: {"hour": 22, "minute": 11, "second": 47}
